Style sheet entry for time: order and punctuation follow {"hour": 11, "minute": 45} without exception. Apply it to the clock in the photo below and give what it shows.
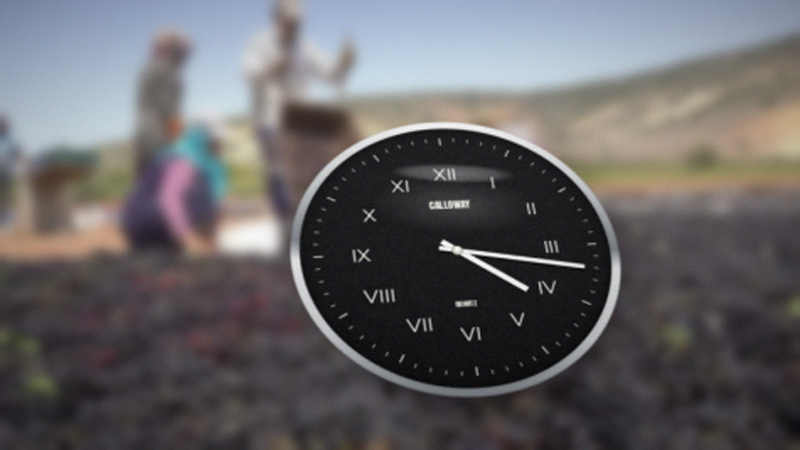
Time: {"hour": 4, "minute": 17}
